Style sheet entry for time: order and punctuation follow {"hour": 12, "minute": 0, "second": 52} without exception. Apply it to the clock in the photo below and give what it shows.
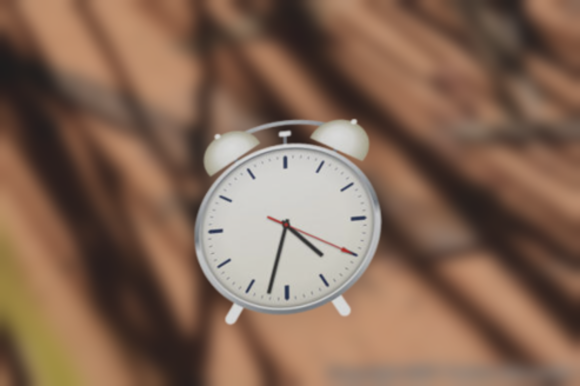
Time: {"hour": 4, "minute": 32, "second": 20}
